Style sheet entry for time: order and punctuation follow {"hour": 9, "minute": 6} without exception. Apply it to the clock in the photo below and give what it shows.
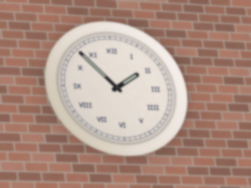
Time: {"hour": 1, "minute": 53}
